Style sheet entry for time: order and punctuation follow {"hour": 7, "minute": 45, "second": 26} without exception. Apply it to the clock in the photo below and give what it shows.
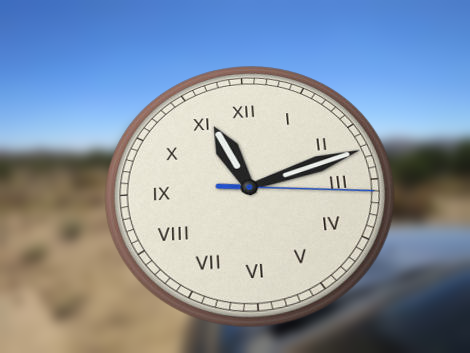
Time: {"hour": 11, "minute": 12, "second": 16}
